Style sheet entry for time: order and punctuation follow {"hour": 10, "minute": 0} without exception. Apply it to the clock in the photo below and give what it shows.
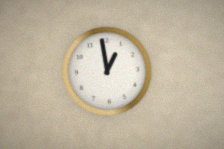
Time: {"hour": 12, "minute": 59}
